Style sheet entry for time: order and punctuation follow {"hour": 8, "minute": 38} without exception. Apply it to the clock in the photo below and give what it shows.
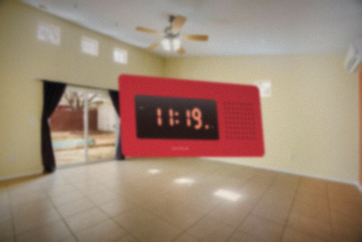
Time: {"hour": 11, "minute": 19}
